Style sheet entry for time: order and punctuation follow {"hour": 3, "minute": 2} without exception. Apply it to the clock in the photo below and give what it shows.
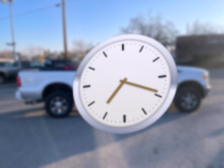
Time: {"hour": 7, "minute": 19}
